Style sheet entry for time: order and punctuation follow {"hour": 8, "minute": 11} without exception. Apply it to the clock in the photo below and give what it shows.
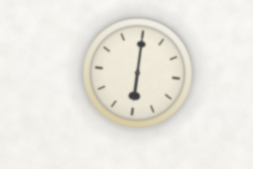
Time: {"hour": 6, "minute": 0}
